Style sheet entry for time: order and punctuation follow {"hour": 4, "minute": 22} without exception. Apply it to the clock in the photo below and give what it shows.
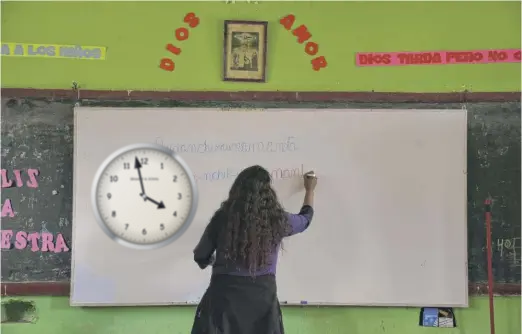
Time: {"hour": 3, "minute": 58}
